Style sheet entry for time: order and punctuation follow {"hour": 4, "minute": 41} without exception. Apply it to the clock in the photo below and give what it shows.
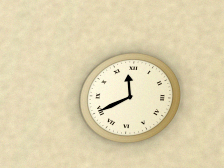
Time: {"hour": 11, "minute": 40}
